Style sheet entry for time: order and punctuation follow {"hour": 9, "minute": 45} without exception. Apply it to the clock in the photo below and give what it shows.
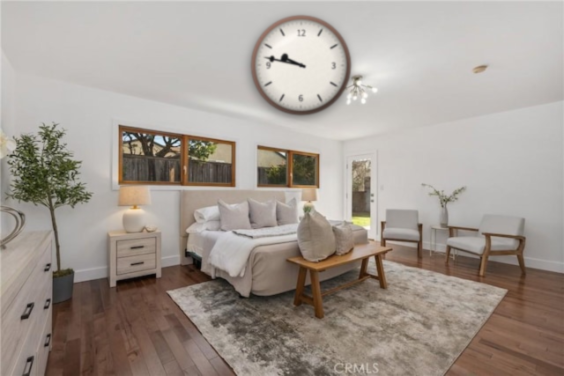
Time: {"hour": 9, "minute": 47}
